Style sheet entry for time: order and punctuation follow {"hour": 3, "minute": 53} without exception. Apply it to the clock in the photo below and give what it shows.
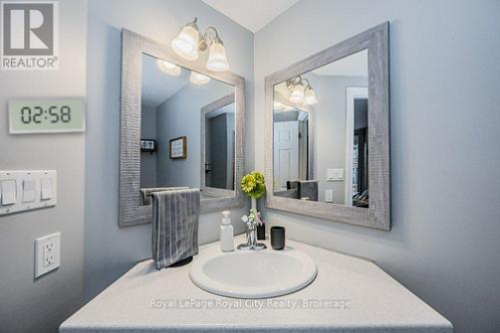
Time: {"hour": 2, "minute": 58}
